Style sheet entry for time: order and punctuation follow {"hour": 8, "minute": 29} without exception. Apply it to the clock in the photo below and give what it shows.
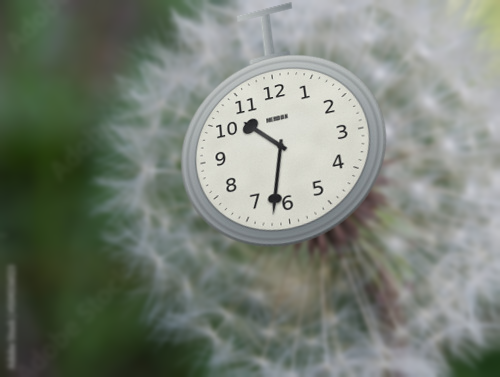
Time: {"hour": 10, "minute": 32}
